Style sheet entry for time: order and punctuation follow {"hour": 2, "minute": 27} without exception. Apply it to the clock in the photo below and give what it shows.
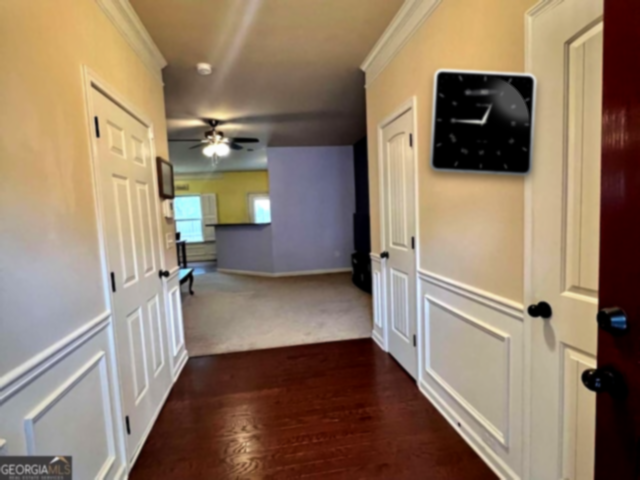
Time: {"hour": 12, "minute": 45}
